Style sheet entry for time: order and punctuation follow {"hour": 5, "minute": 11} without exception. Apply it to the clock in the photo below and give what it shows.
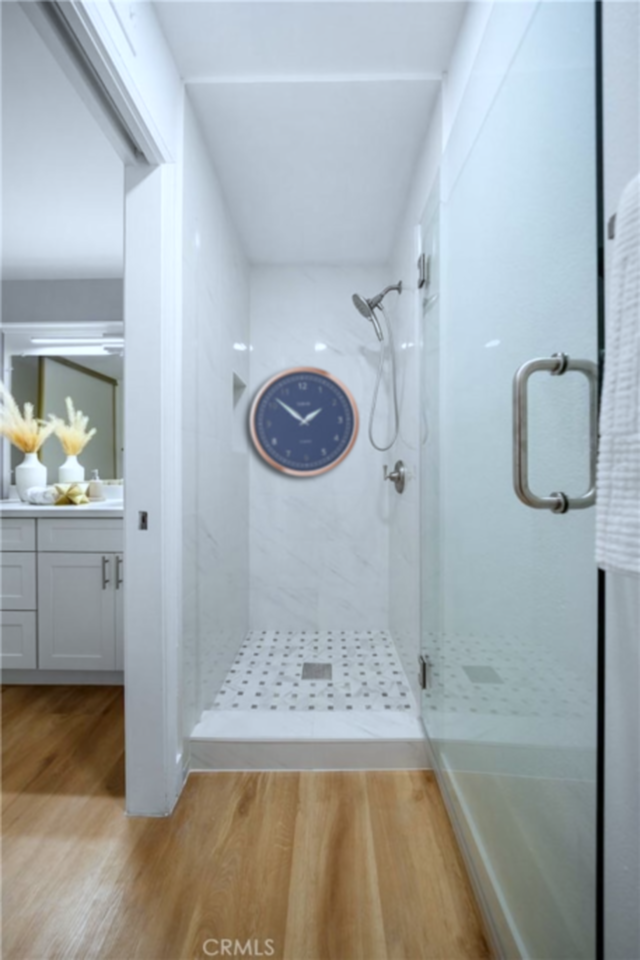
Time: {"hour": 1, "minute": 52}
